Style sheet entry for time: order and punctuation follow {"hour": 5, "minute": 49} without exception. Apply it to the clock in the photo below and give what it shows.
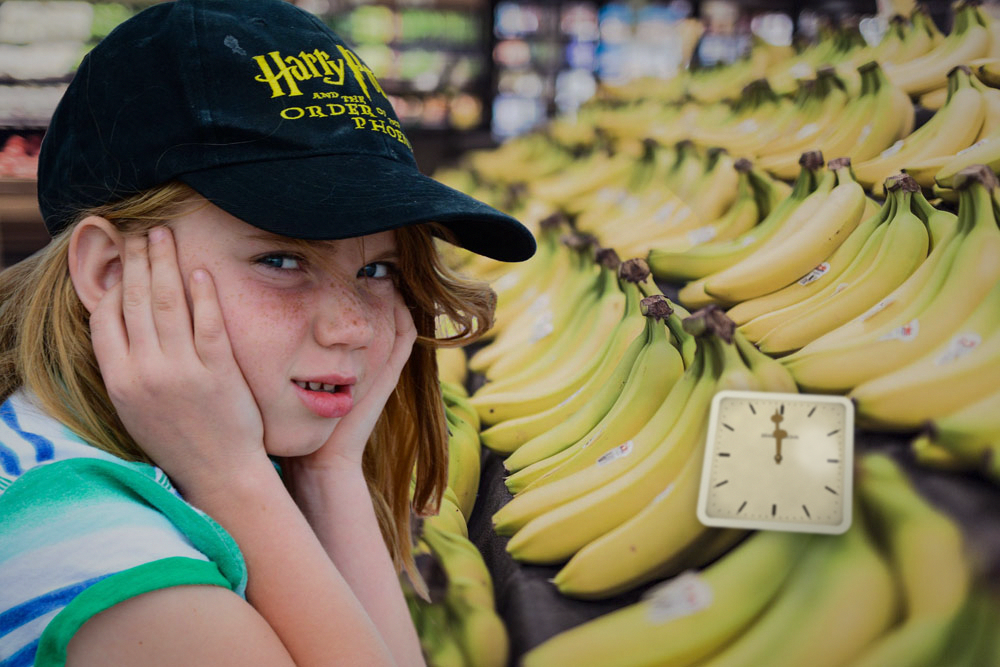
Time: {"hour": 11, "minute": 59}
